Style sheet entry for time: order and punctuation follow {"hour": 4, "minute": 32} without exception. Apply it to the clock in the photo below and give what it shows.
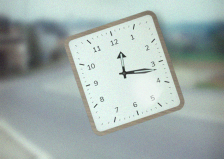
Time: {"hour": 12, "minute": 17}
